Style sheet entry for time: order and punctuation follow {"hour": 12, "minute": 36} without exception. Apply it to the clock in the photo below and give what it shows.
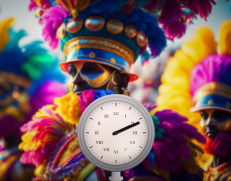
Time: {"hour": 2, "minute": 11}
